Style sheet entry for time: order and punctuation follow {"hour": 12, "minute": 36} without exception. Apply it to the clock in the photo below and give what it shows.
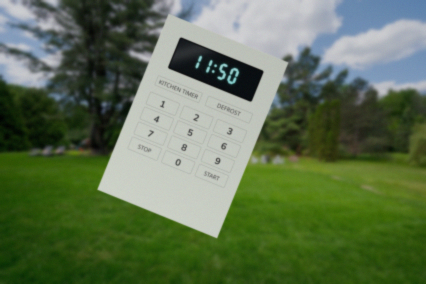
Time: {"hour": 11, "minute": 50}
